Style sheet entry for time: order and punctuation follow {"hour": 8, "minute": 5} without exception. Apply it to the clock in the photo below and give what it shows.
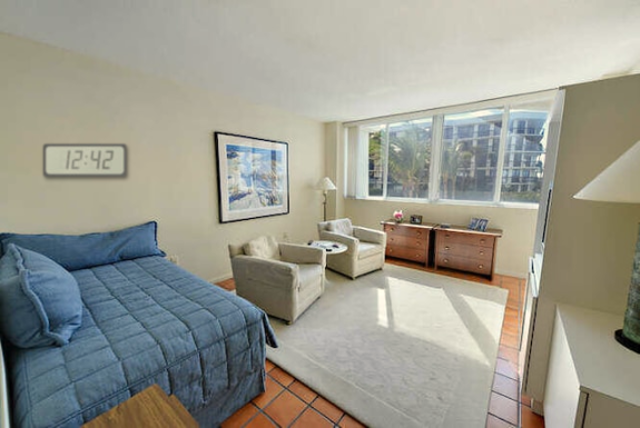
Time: {"hour": 12, "minute": 42}
